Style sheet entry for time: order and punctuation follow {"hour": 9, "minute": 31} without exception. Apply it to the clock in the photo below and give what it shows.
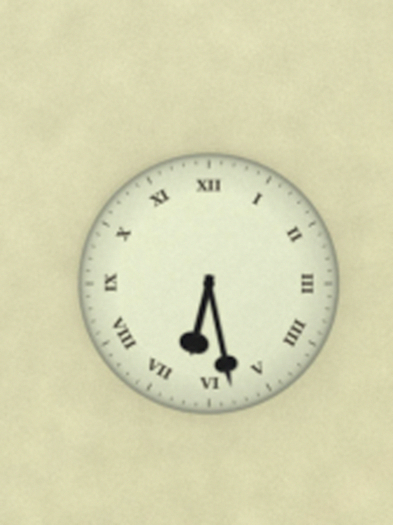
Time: {"hour": 6, "minute": 28}
